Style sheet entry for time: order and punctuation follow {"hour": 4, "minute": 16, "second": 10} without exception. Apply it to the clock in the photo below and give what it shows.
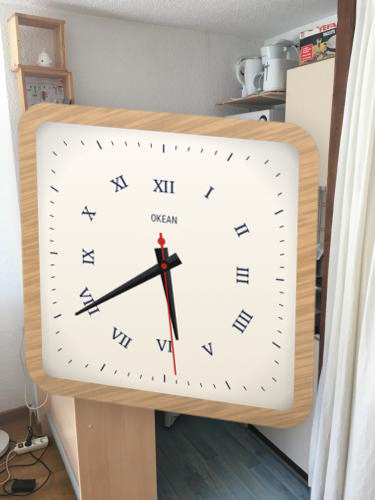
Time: {"hour": 5, "minute": 39, "second": 29}
